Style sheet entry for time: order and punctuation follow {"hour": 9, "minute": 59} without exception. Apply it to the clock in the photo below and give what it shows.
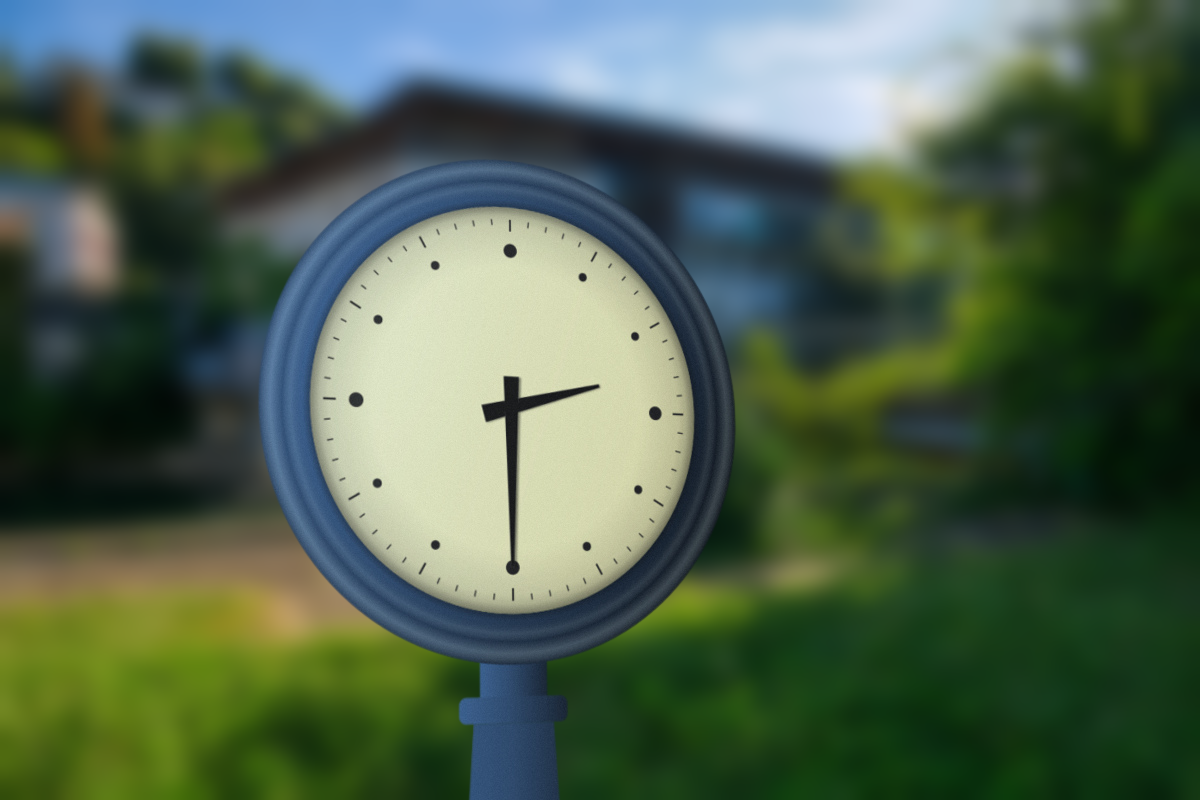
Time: {"hour": 2, "minute": 30}
